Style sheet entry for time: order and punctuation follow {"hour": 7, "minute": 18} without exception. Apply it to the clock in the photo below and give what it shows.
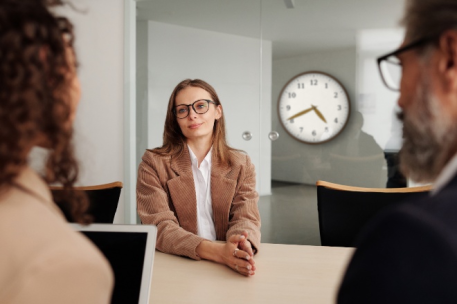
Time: {"hour": 4, "minute": 41}
